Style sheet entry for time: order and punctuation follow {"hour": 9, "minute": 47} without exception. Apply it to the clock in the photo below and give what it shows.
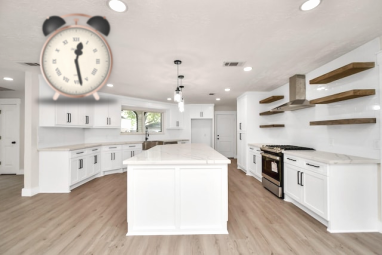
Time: {"hour": 12, "minute": 28}
